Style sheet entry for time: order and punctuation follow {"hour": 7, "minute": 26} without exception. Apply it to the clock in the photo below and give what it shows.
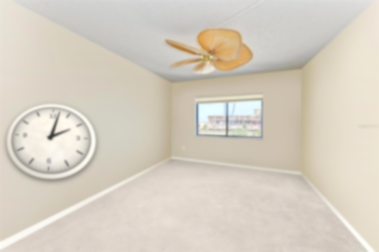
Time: {"hour": 2, "minute": 2}
